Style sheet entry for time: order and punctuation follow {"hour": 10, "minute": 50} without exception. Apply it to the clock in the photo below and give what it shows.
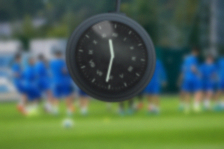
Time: {"hour": 11, "minute": 31}
